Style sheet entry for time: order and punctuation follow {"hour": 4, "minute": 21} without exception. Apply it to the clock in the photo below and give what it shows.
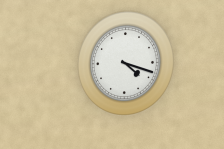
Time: {"hour": 4, "minute": 18}
